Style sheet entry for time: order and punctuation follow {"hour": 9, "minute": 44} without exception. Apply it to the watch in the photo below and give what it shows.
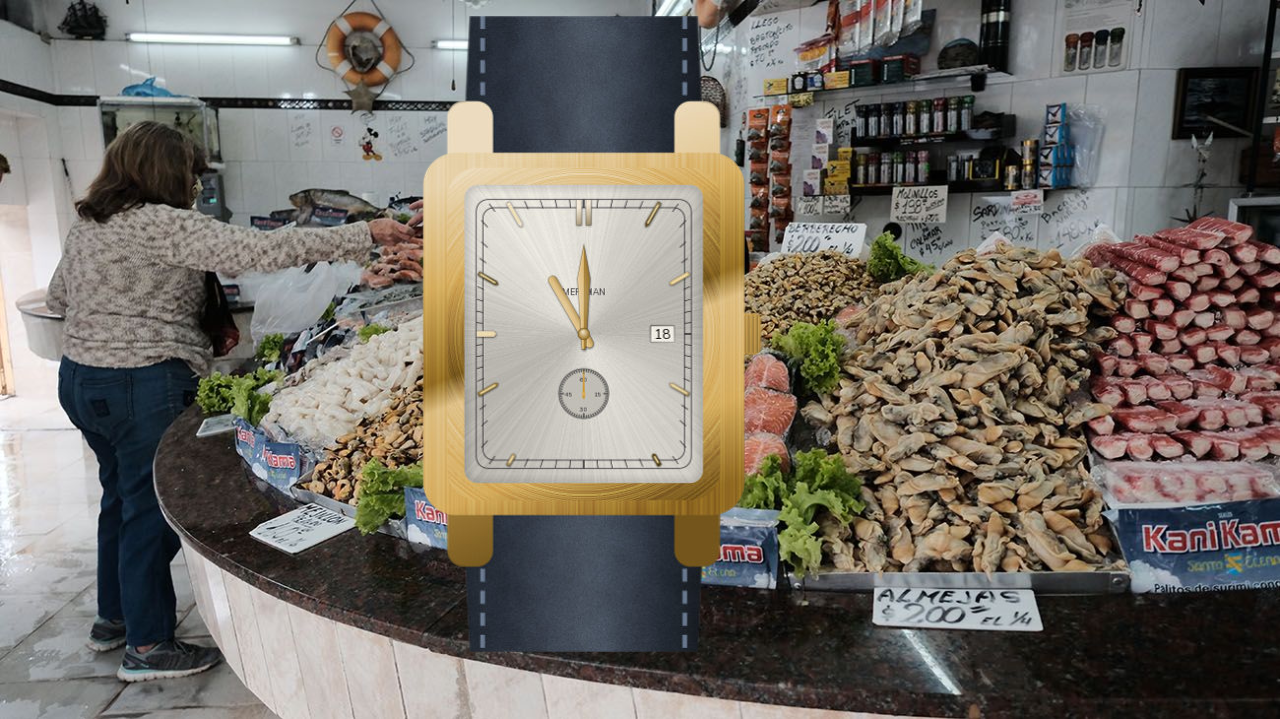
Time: {"hour": 11, "minute": 0}
